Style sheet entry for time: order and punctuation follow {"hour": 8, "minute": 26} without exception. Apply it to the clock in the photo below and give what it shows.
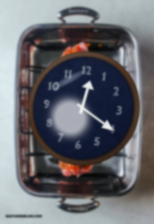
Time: {"hour": 12, "minute": 20}
